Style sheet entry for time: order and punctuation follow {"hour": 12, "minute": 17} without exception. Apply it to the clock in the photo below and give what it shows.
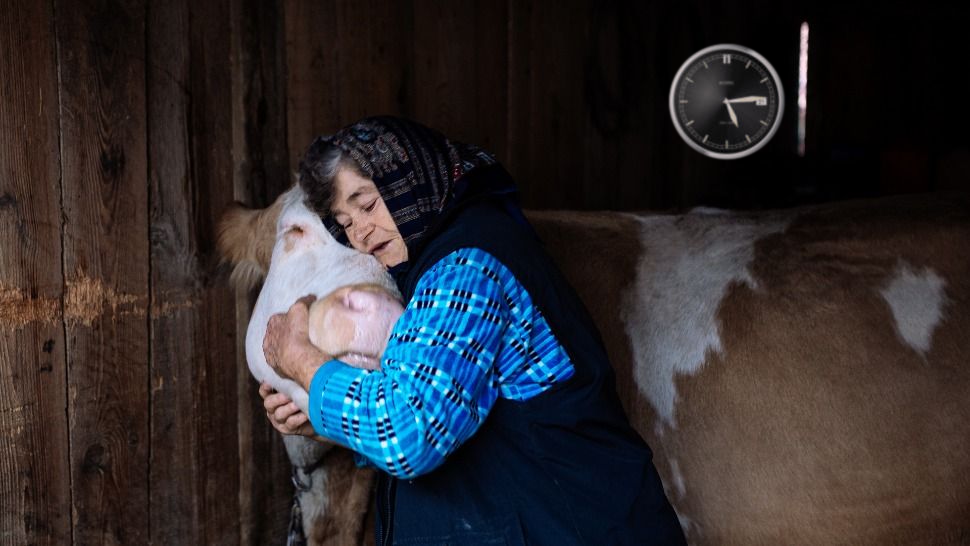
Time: {"hour": 5, "minute": 14}
